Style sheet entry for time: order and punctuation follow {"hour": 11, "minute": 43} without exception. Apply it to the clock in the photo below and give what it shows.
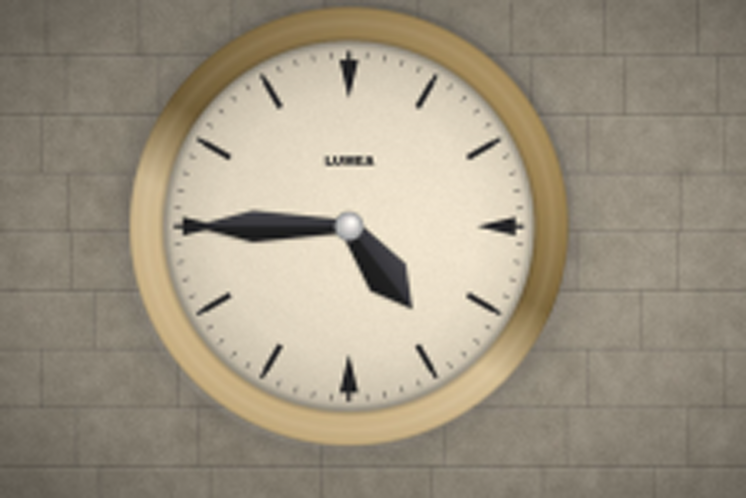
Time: {"hour": 4, "minute": 45}
